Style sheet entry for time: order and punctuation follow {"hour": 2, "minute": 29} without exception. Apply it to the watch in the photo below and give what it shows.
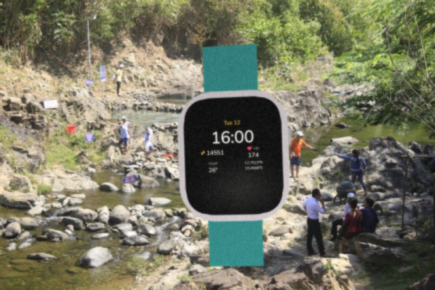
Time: {"hour": 16, "minute": 0}
